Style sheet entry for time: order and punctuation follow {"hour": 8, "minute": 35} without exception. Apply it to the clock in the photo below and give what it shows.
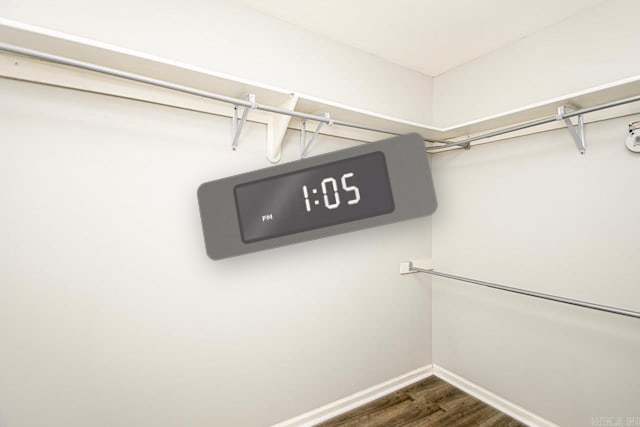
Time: {"hour": 1, "minute": 5}
